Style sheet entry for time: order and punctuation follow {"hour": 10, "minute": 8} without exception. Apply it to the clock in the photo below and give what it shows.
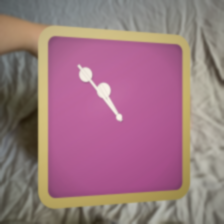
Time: {"hour": 10, "minute": 53}
